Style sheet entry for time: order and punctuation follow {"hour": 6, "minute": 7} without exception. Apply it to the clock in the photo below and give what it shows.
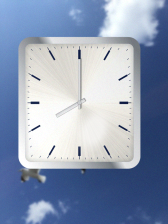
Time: {"hour": 8, "minute": 0}
